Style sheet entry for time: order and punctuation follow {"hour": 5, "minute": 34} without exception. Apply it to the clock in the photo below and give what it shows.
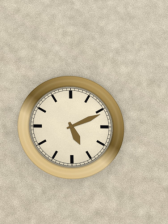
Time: {"hour": 5, "minute": 11}
